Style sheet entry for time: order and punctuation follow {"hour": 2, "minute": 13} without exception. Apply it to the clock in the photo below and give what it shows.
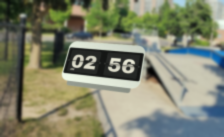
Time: {"hour": 2, "minute": 56}
